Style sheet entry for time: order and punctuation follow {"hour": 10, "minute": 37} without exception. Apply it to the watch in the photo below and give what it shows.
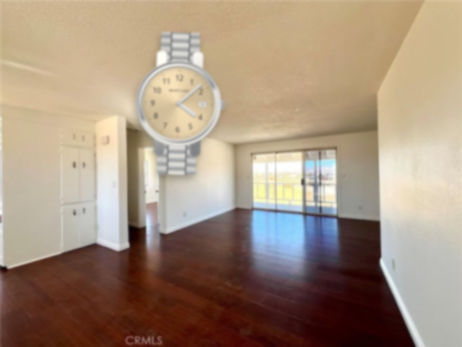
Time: {"hour": 4, "minute": 8}
